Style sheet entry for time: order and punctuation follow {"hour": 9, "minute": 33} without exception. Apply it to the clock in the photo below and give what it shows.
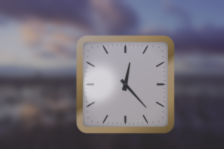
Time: {"hour": 12, "minute": 23}
